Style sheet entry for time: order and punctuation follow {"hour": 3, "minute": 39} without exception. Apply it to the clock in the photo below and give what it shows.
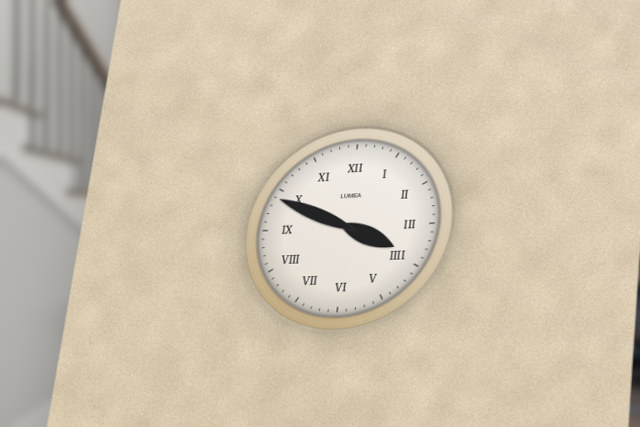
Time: {"hour": 3, "minute": 49}
